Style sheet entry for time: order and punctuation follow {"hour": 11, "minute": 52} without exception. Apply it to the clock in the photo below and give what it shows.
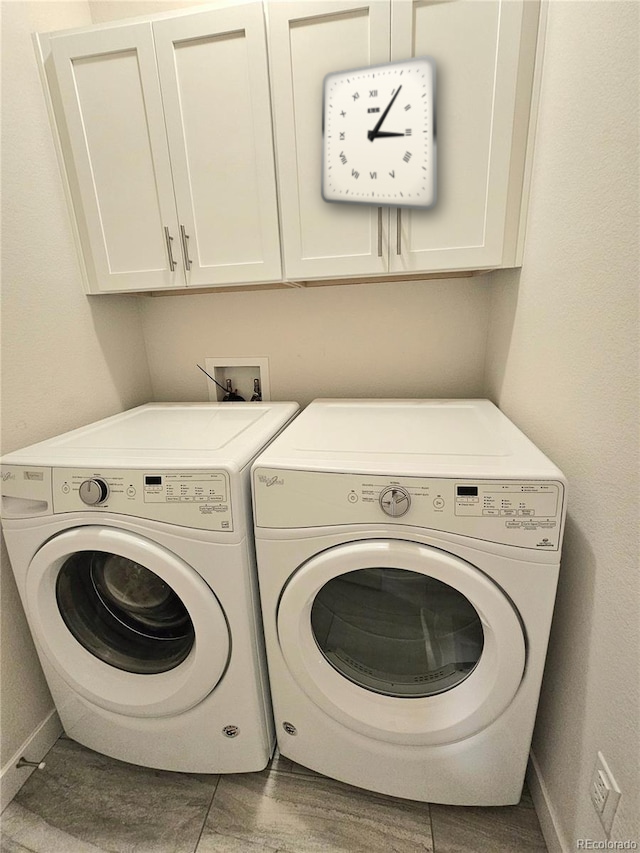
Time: {"hour": 3, "minute": 6}
